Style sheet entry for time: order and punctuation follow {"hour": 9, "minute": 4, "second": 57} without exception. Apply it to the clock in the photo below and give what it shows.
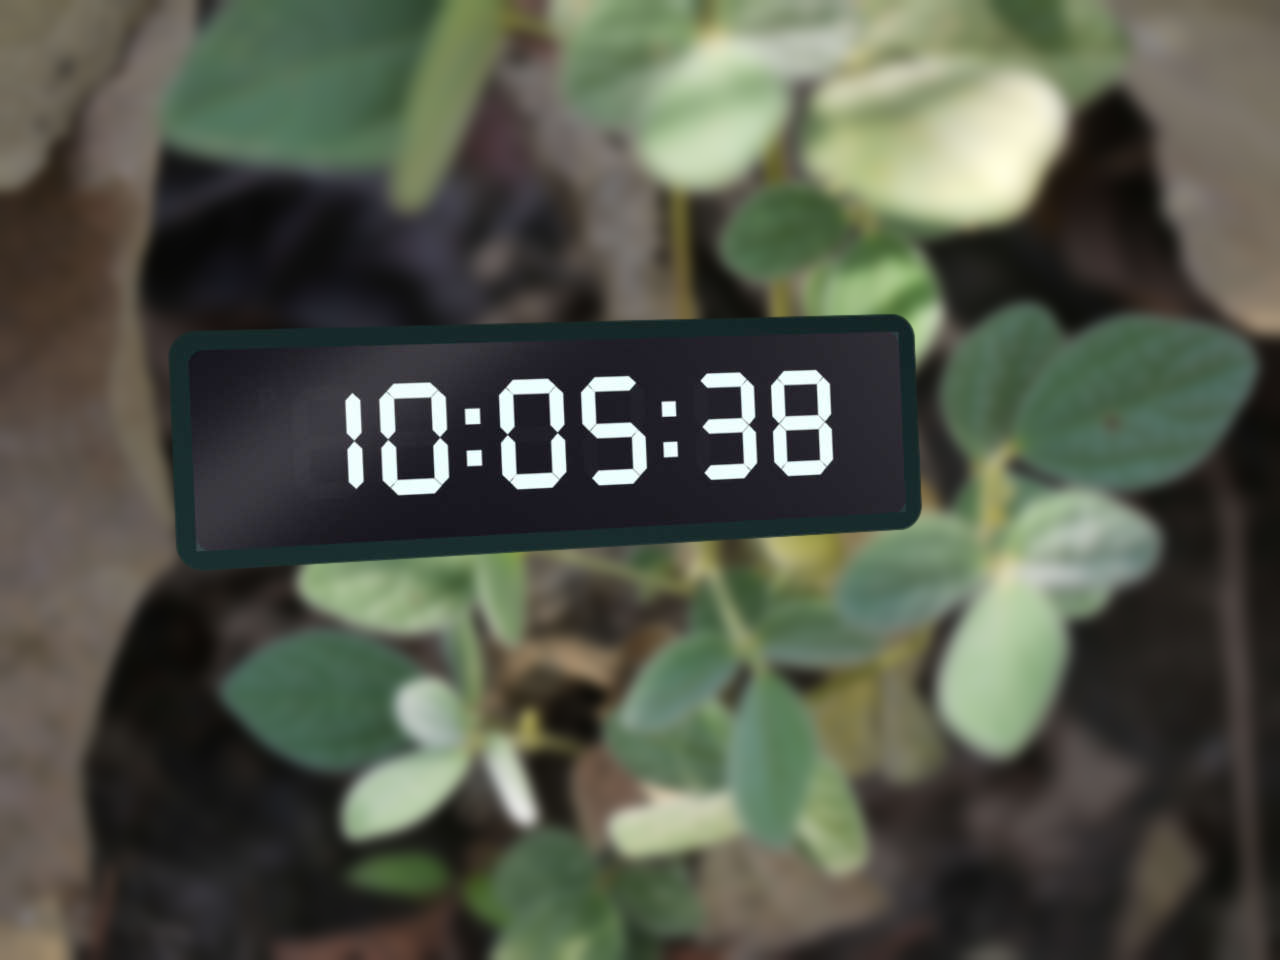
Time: {"hour": 10, "minute": 5, "second": 38}
